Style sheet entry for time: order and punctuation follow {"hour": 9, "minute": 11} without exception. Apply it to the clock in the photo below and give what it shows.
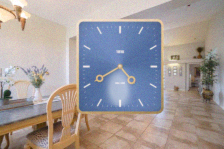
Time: {"hour": 4, "minute": 40}
